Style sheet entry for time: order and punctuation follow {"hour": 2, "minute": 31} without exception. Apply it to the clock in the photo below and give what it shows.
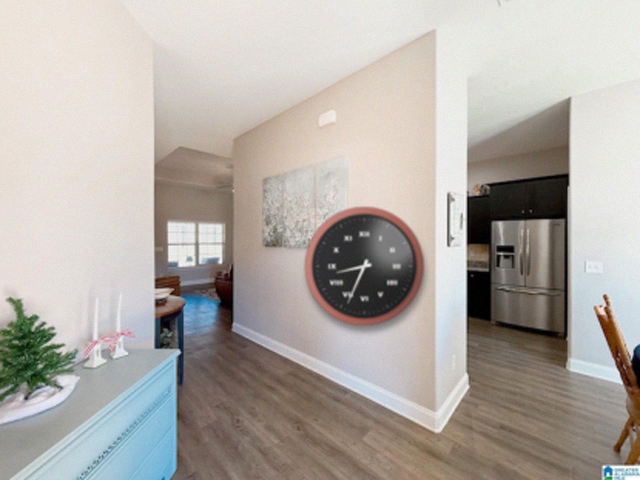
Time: {"hour": 8, "minute": 34}
